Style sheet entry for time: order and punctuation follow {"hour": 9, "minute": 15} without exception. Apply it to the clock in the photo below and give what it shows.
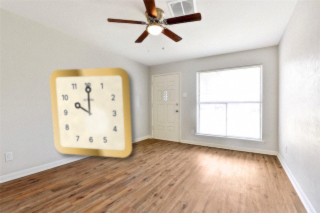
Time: {"hour": 10, "minute": 0}
